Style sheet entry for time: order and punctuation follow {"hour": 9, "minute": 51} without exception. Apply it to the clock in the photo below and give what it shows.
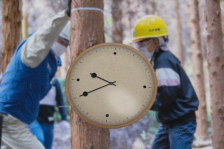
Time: {"hour": 9, "minute": 40}
